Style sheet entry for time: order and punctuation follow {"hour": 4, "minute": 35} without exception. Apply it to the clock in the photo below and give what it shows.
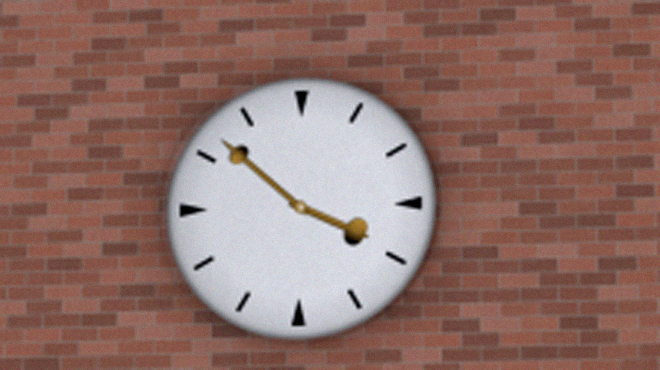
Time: {"hour": 3, "minute": 52}
